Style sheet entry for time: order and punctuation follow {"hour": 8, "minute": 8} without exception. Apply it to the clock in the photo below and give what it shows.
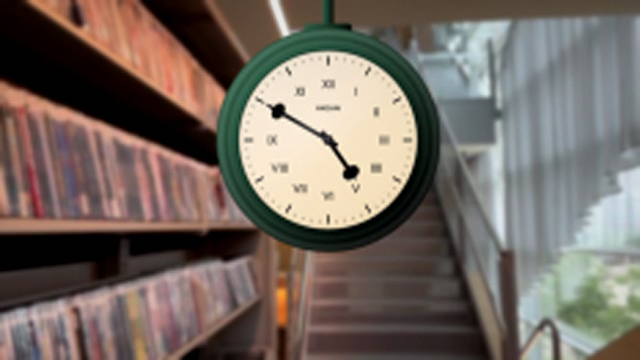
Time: {"hour": 4, "minute": 50}
